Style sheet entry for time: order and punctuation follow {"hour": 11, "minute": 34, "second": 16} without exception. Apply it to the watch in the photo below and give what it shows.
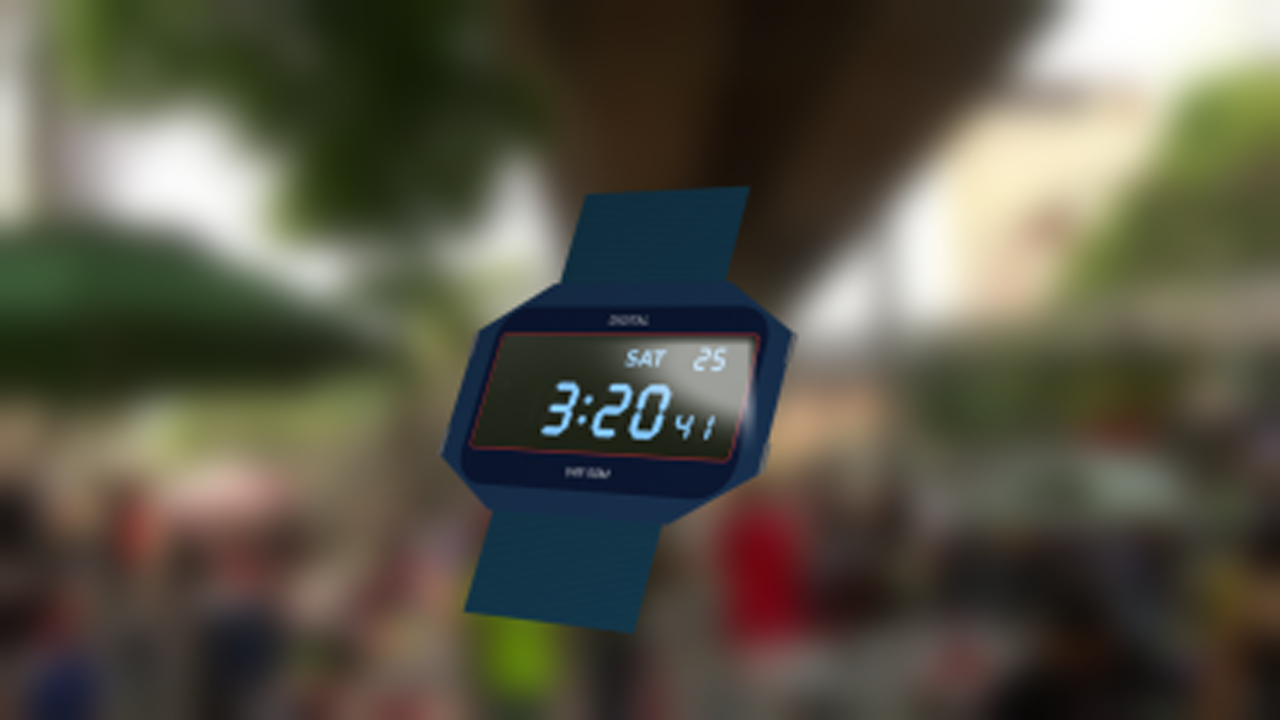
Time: {"hour": 3, "minute": 20, "second": 41}
